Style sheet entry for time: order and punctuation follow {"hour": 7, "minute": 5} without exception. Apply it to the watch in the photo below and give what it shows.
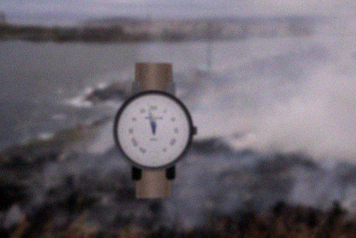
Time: {"hour": 11, "minute": 58}
